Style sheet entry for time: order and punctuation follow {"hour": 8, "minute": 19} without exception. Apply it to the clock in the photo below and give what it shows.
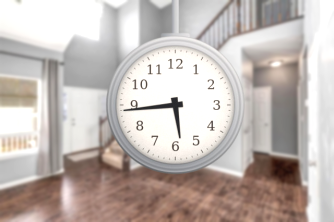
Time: {"hour": 5, "minute": 44}
